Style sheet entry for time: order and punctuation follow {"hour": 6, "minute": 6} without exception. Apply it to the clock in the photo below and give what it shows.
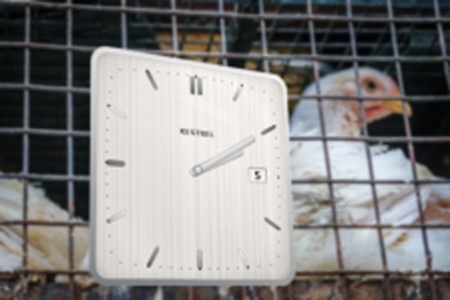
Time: {"hour": 2, "minute": 10}
